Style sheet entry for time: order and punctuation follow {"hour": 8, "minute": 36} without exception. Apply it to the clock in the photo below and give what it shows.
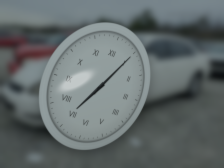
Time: {"hour": 7, "minute": 5}
